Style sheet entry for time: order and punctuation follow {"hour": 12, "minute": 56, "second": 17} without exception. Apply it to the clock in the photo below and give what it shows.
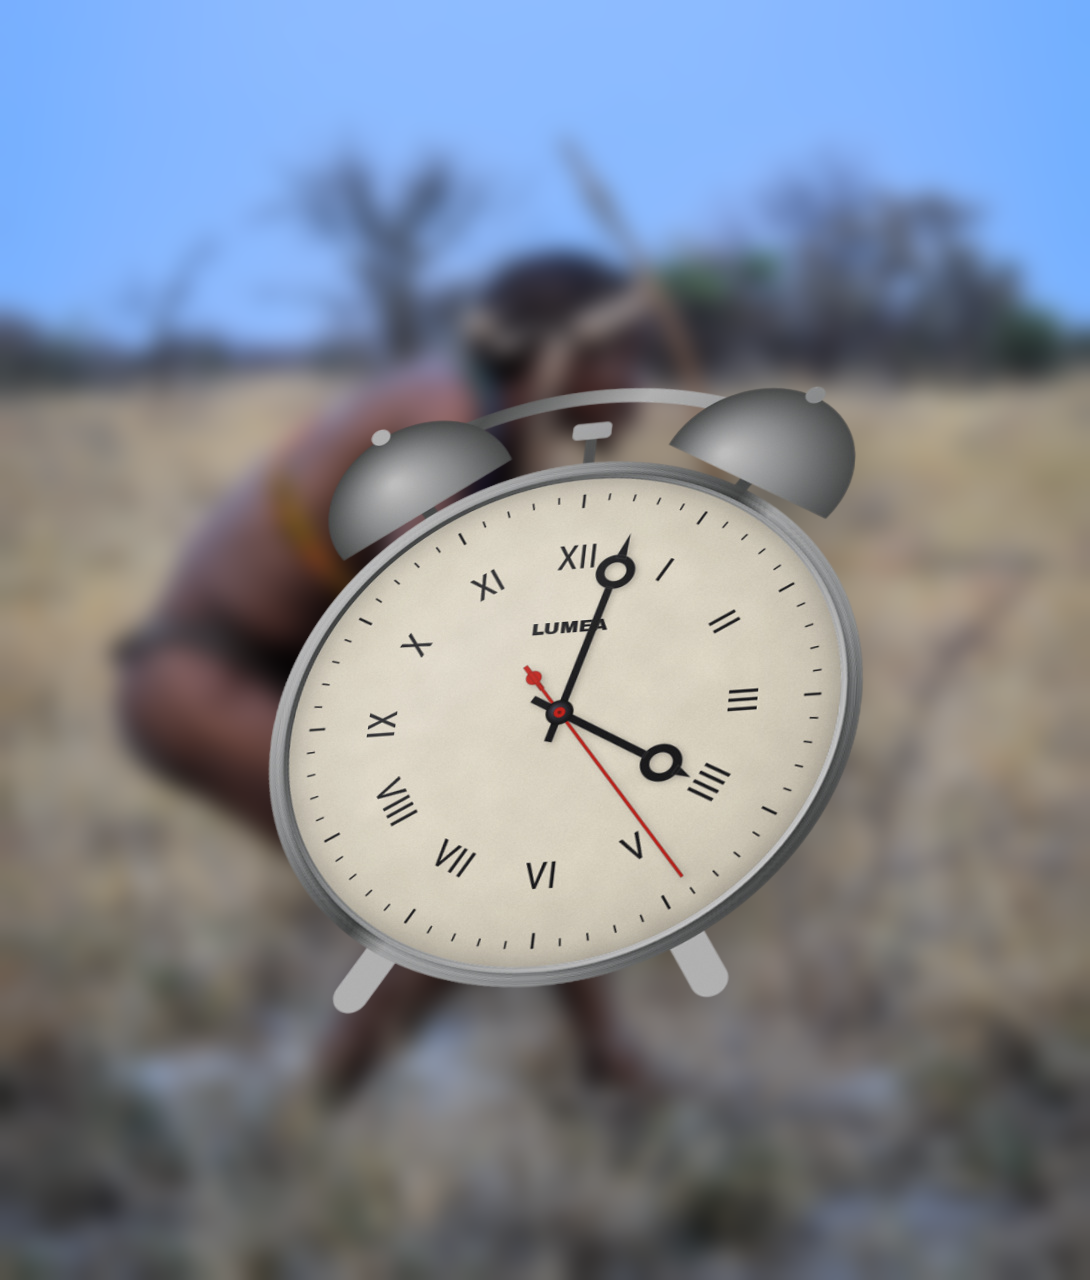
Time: {"hour": 4, "minute": 2, "second": 24}
